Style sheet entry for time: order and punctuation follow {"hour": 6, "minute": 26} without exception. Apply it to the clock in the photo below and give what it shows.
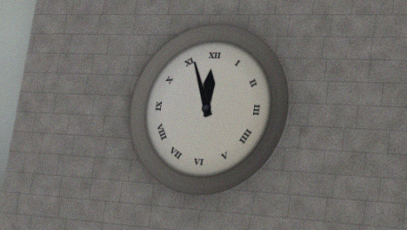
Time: {"hour": 11, "minute": 56}
